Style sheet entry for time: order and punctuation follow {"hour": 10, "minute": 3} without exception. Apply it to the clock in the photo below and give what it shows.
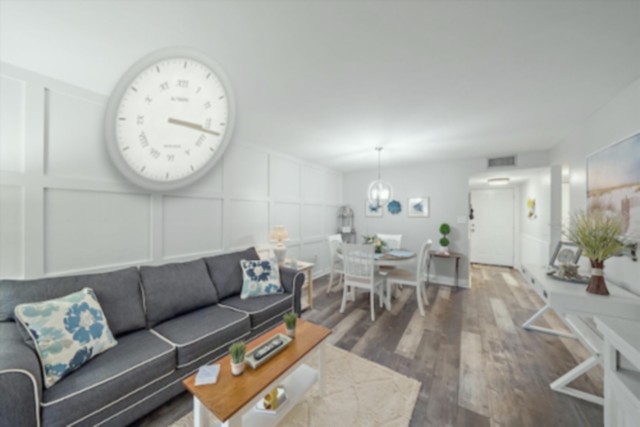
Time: {"hour": 3, "minute": 17}
